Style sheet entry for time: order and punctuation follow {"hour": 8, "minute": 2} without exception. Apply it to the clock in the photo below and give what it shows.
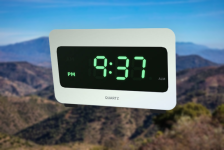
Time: {"hour": 9, "minute": 37}
